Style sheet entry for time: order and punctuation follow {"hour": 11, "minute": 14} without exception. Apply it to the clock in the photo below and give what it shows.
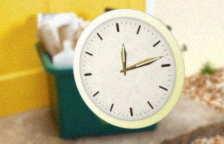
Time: {"hour": 12, "minute": 13}
